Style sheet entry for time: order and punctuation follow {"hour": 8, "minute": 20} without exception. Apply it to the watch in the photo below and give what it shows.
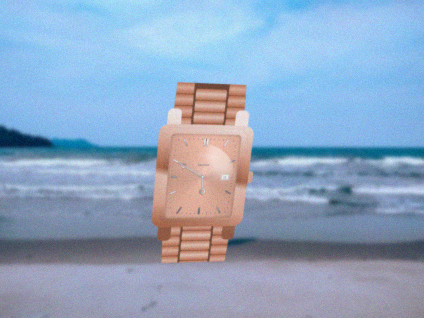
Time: {"hour": 5, "minute": 50}
